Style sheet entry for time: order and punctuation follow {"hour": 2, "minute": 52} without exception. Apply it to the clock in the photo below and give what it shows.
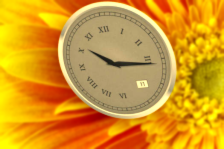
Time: {"hour": 10, "minute": 16}
